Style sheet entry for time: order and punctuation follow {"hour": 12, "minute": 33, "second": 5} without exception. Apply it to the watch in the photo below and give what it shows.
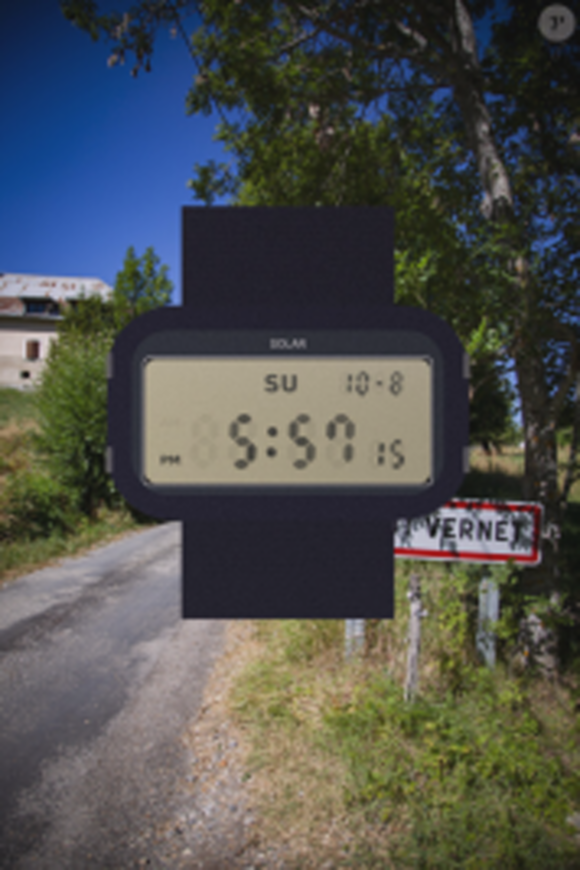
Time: {"hour": 5, "minute": 57, "second": 15}
